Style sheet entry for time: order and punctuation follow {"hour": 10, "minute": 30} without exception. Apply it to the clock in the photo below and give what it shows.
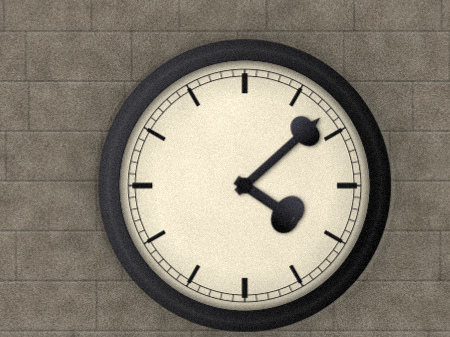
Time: {"hour": 4, "minute": 8}
